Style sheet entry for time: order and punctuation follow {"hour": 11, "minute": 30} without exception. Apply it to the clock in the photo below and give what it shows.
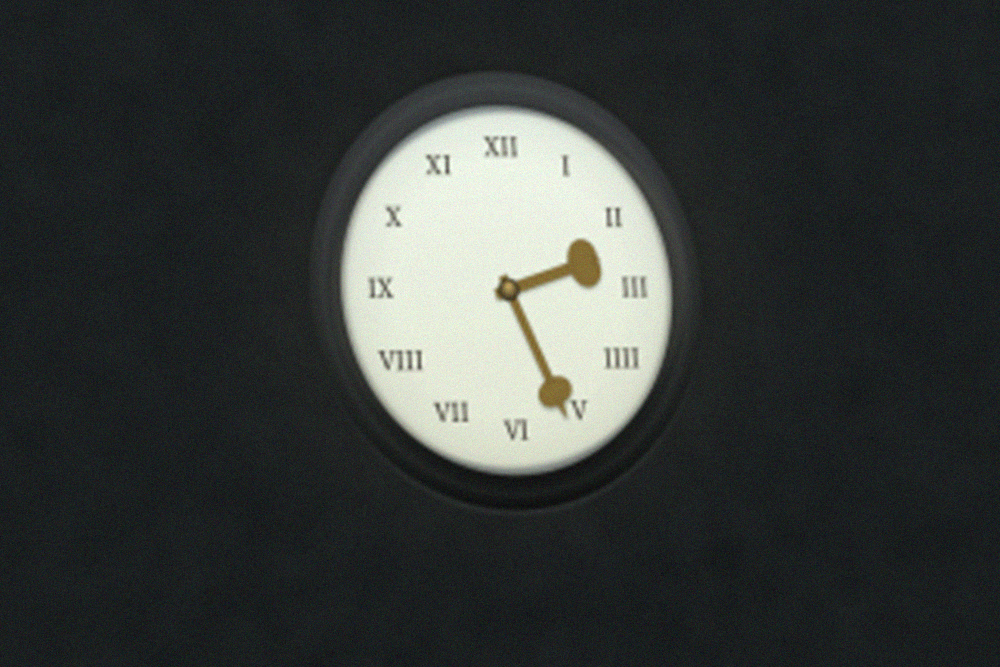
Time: {"hour": 2, "minute": 26}
